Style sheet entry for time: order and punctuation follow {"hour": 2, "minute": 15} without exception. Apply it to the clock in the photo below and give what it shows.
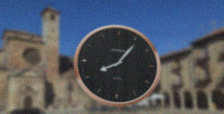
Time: {"hour": 8, "minute": 6}
